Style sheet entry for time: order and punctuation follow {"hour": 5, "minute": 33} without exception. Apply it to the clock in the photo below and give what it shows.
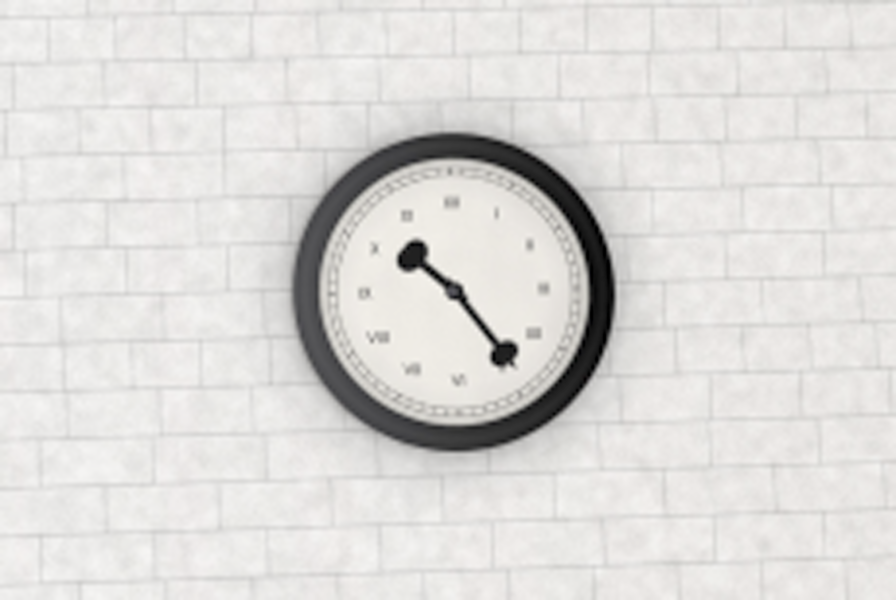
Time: {"hour": 10, "minute": 24}
